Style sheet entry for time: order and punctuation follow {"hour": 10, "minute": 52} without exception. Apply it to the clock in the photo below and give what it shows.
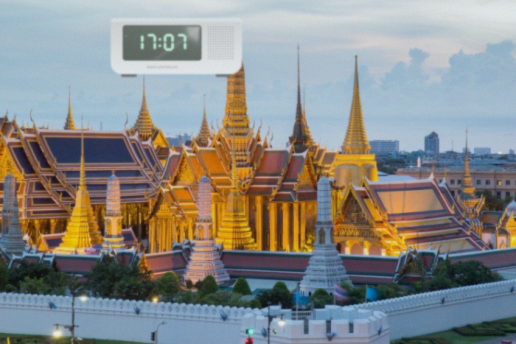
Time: {"hour": 17, "minute": 7}
